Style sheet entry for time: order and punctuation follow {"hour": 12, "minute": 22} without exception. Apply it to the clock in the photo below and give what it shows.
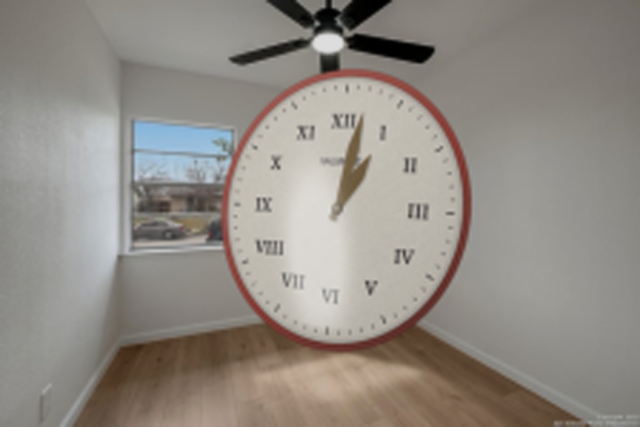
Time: {"hour": 1, "minute": 2}
